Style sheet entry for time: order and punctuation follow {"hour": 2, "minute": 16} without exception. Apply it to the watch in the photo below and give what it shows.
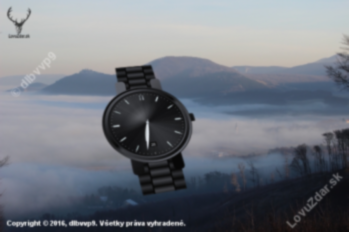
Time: {"hour": 6, "minute": 32}
